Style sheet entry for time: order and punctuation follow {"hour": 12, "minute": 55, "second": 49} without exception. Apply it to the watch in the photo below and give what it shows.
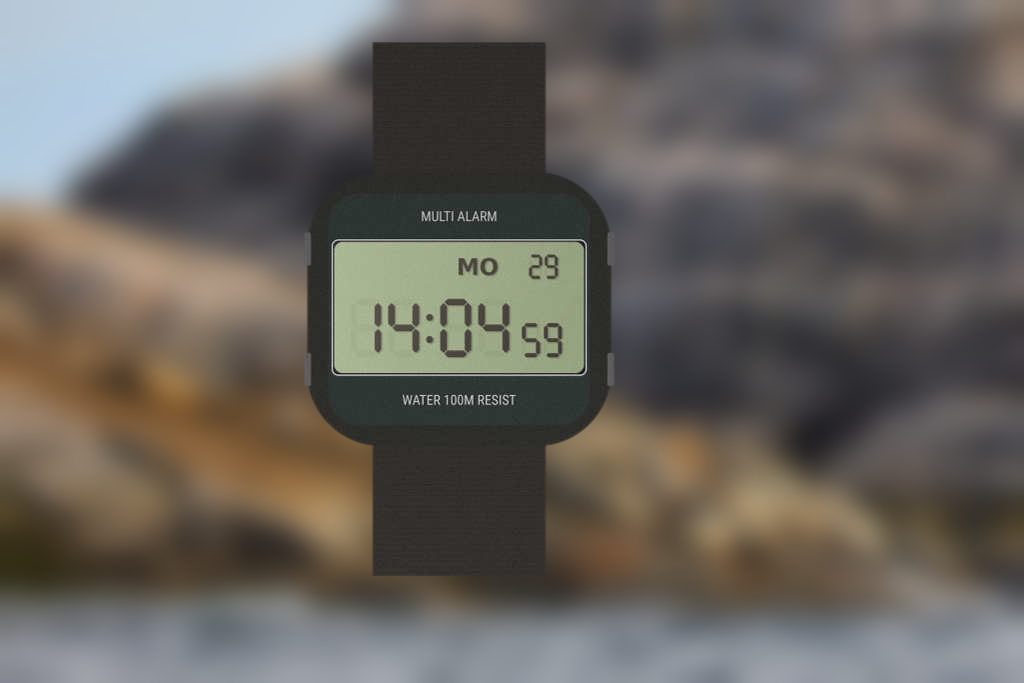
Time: {"hour": 14, "minute": 4, "second": 59}
